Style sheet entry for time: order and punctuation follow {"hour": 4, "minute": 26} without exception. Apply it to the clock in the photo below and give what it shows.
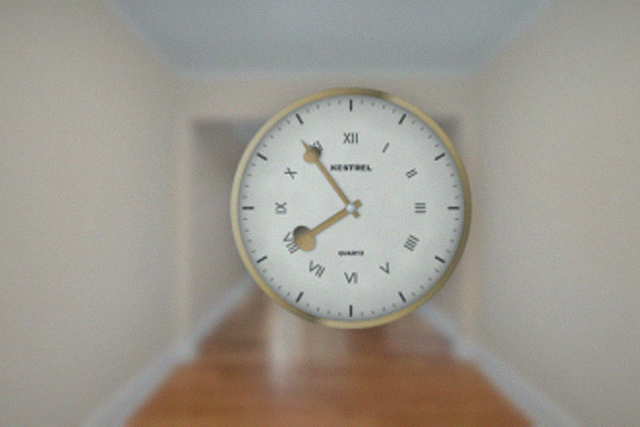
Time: {"hour": 7, "minute": 54}
